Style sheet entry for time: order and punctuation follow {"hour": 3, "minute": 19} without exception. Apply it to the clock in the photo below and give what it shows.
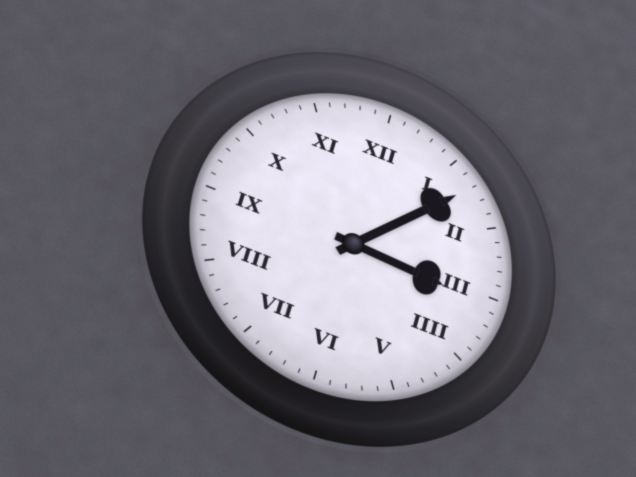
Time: {"hour": 3, "minute": 7}
